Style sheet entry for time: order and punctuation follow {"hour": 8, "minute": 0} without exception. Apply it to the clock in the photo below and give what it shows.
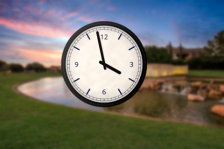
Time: {"hour": 3, "minute": 58}
